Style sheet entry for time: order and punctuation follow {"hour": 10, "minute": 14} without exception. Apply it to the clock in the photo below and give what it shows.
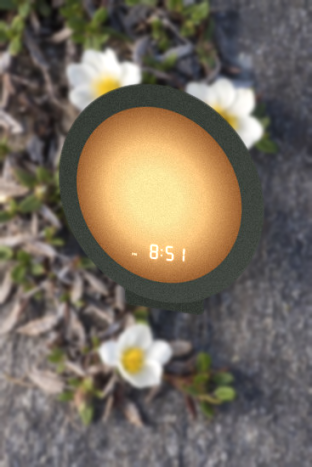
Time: {"hour": 8, "minute": 51}
